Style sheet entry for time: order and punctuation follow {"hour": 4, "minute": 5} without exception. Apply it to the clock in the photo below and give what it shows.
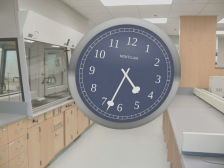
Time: {"hour": 4, "minute": 33}
